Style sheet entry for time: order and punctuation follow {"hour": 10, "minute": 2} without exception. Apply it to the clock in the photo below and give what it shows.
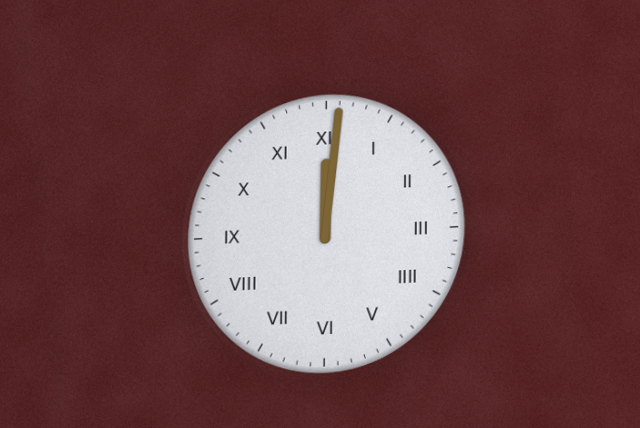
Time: {"hour": 12, "minute": 1}
